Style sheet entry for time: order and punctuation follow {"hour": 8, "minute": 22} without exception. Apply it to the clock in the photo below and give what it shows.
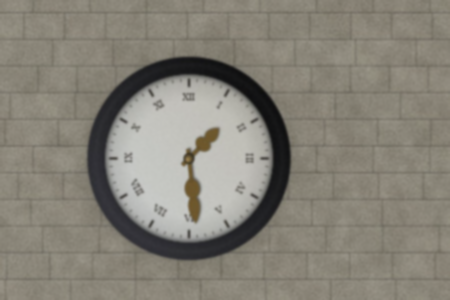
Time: {"hour": 1, "minute": 29}
